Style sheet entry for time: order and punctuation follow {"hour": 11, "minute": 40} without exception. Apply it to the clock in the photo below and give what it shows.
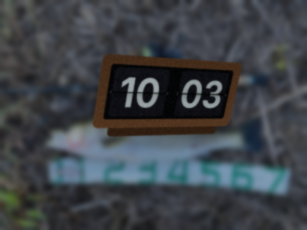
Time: {"hour": 10, "minute": 3}
